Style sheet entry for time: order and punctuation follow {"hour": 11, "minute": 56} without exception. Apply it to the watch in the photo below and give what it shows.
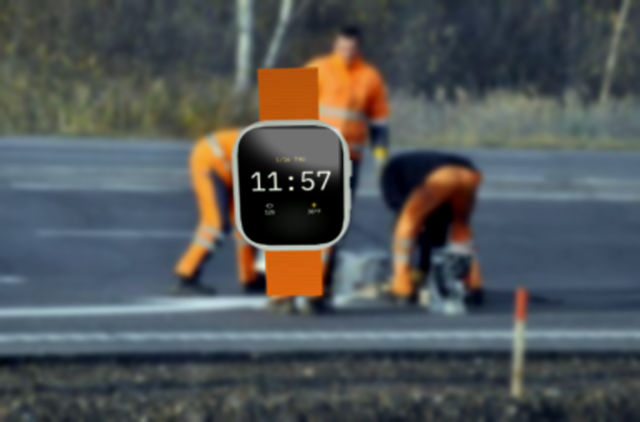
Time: {"hour": 11, "minute": 57}
